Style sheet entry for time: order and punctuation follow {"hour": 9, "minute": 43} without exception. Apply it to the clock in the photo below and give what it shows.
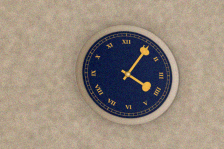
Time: {"hour": 4, "minute": 6}
